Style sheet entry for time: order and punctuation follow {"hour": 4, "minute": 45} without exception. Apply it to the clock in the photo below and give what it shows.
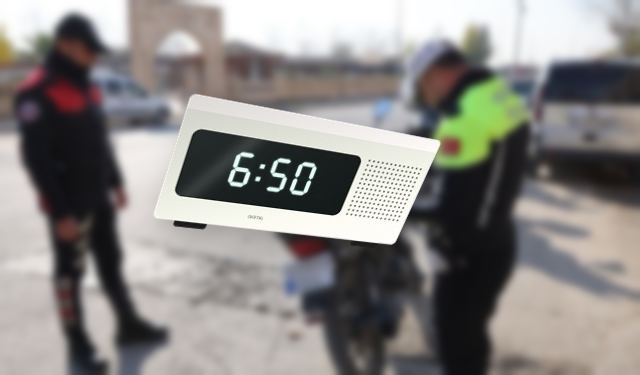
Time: {"hour": 6, "minute": 50}
